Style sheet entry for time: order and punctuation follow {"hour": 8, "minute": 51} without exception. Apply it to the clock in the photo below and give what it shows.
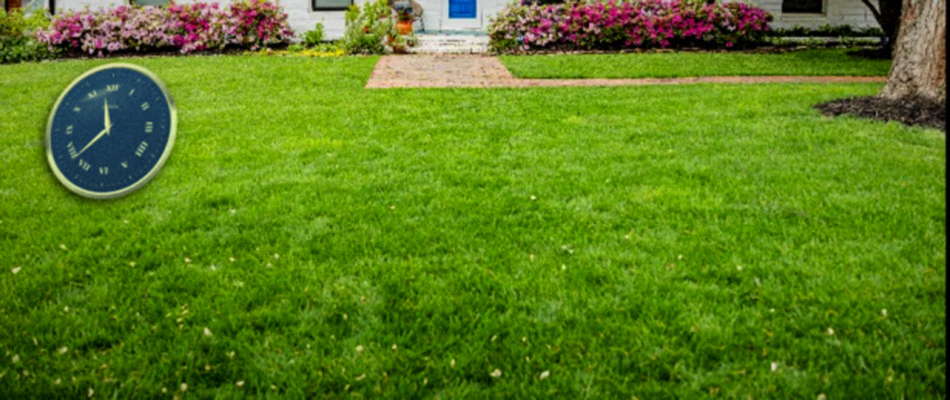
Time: {"hour": 11, "minute": 38}
